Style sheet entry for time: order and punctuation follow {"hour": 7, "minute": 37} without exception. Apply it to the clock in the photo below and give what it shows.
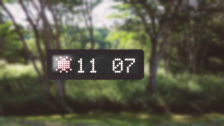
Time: {"hour": 11, "minute": 7}
